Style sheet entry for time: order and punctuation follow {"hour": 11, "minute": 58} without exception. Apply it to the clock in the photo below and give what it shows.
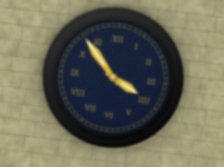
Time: {"hour": 3, "minute": 53}
